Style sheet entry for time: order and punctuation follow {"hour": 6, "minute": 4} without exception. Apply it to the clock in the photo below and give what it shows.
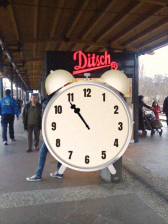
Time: {"hour": 10, "minute": 54}
